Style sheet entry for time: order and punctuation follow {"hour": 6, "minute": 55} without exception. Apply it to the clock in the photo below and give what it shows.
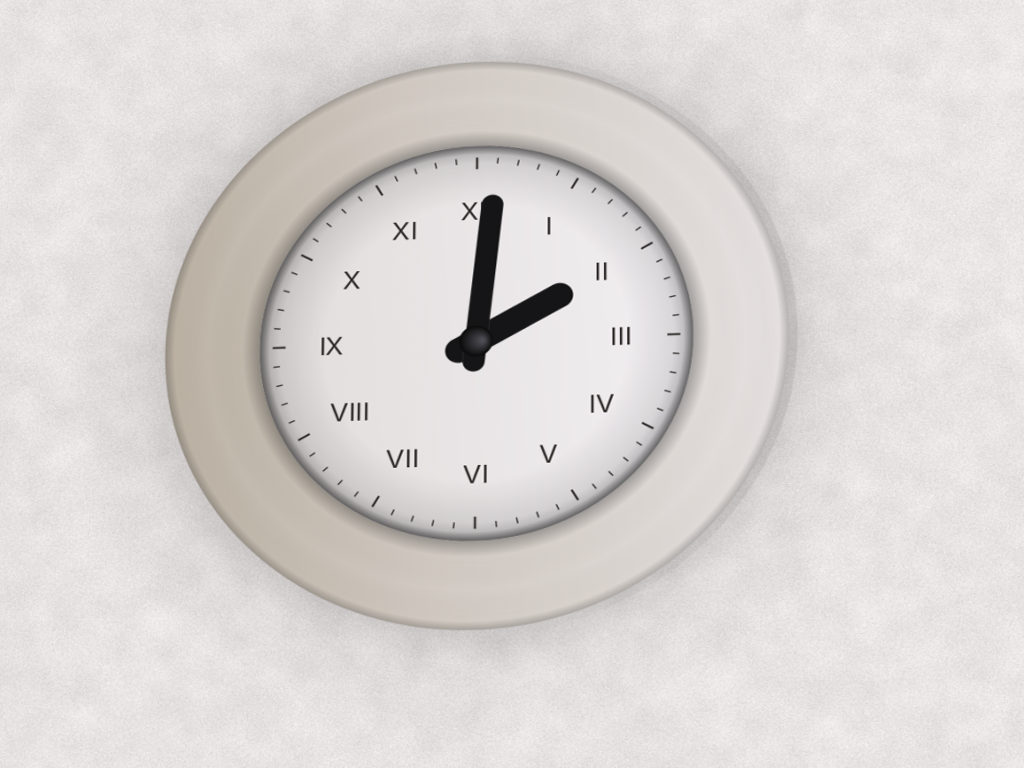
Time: {"hour": 2, "minute": 1}
